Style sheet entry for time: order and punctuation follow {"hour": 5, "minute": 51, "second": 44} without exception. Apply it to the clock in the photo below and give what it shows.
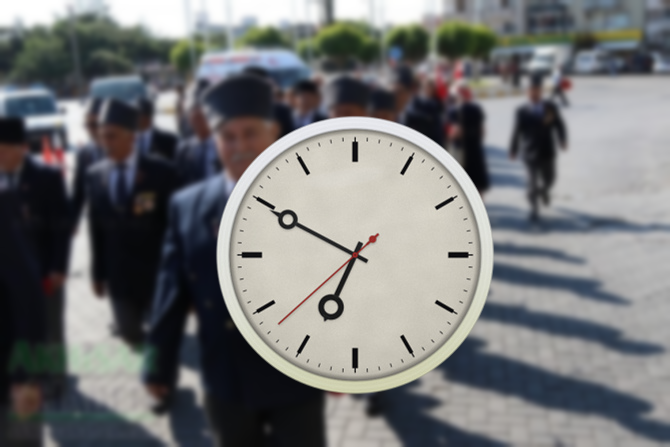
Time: {"hour": 6, "minute": 49, "second": 38}
